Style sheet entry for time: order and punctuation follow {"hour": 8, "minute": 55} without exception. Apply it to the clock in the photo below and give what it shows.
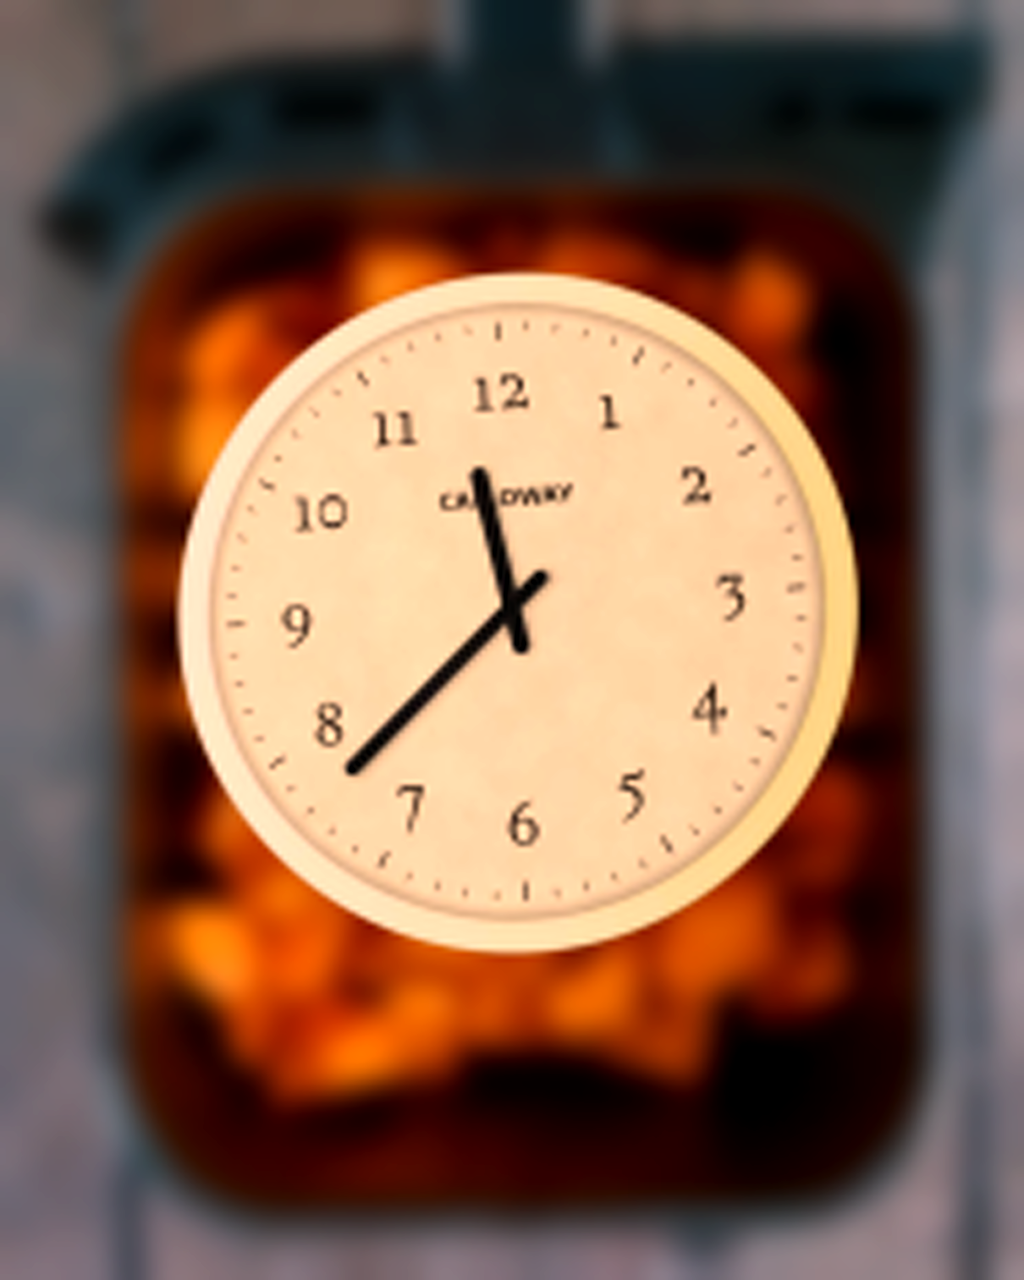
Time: {"hour": 11, "minute": 38}
